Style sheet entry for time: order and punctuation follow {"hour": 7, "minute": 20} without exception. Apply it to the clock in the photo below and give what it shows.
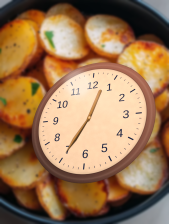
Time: {"hour": 12, "minute": 35}
